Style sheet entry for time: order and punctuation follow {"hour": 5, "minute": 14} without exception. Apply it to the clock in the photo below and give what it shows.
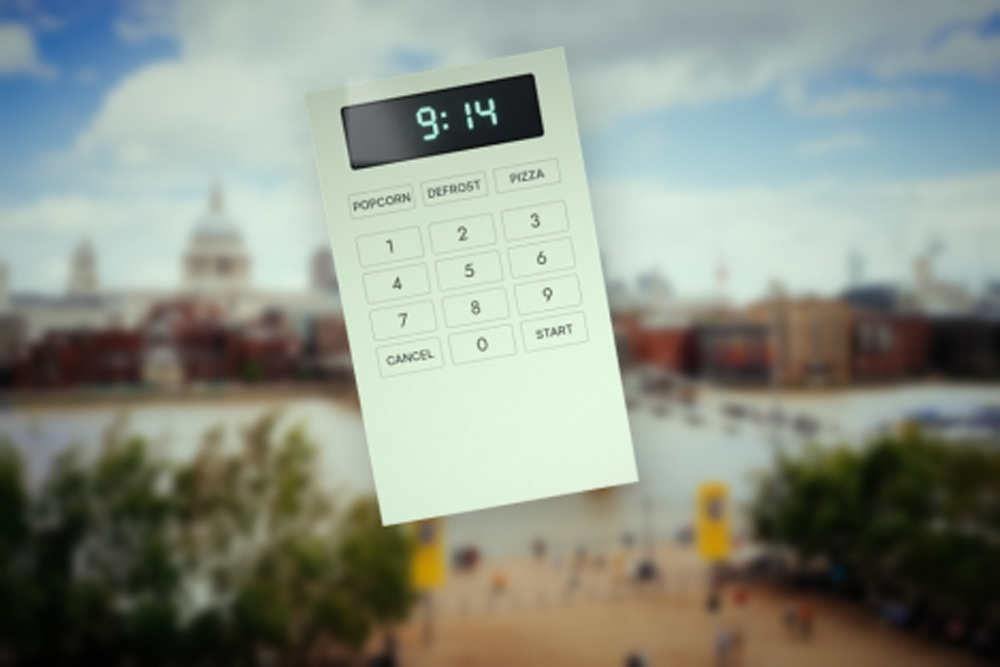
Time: {"hour": 9, "minute": 14}
